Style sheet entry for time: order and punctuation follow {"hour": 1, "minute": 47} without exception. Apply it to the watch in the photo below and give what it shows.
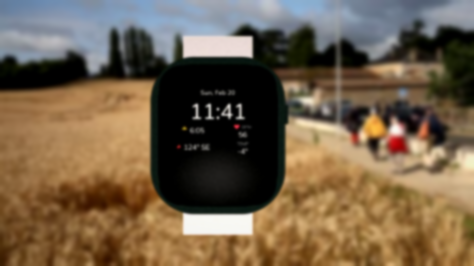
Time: {"hour": 11, "minute": 41}
